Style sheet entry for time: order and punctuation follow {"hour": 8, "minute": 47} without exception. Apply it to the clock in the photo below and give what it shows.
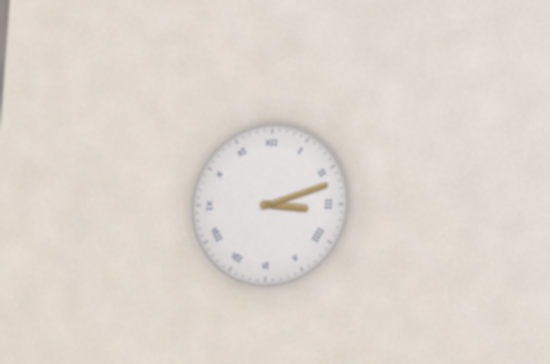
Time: {"hour": 3, "minute": 12}
